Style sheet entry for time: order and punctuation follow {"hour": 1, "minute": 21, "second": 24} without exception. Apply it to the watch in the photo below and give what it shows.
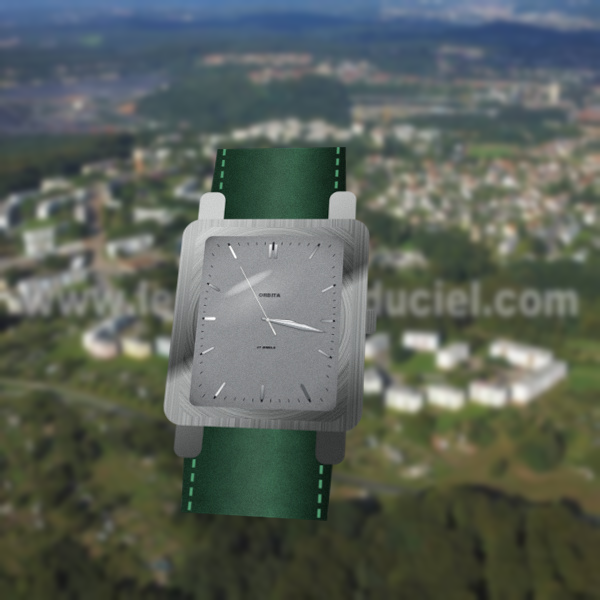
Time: {"hour": 3, "minute": 16, "second": 55}
